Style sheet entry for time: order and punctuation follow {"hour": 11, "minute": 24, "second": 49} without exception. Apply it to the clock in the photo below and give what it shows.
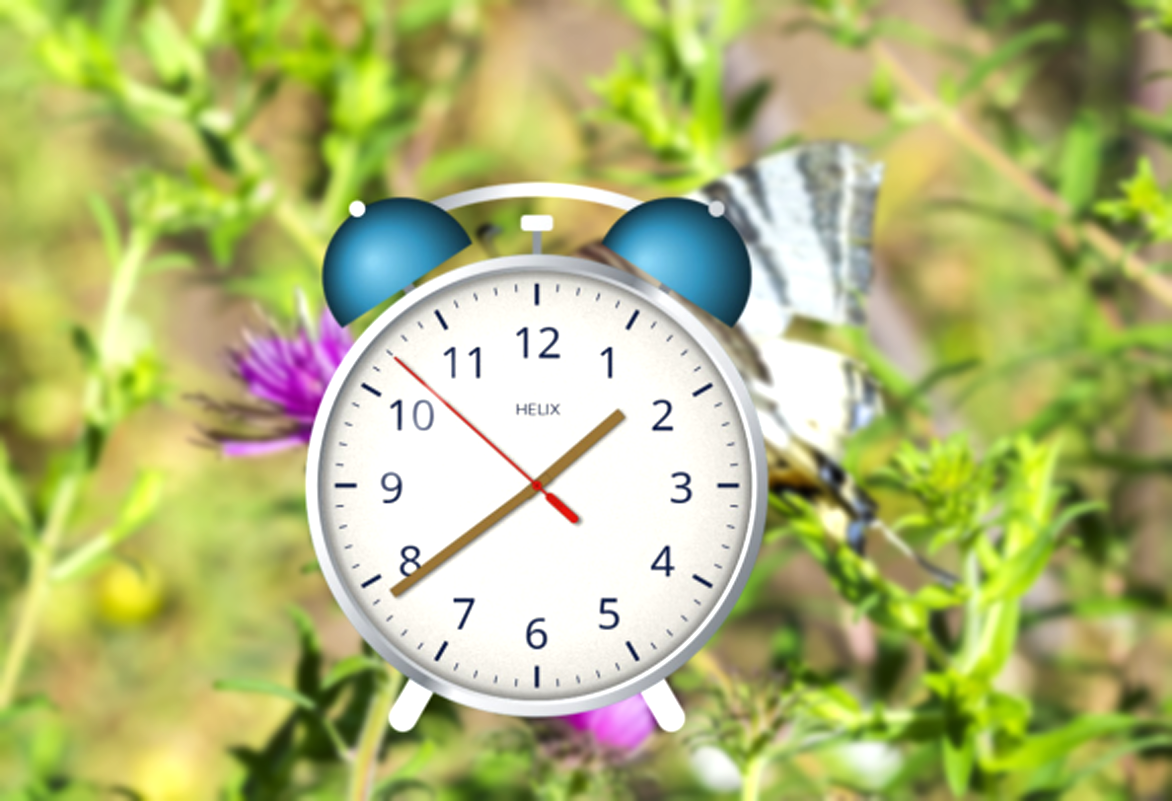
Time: {"hour": 1, "minute": 38, "second": 52}
